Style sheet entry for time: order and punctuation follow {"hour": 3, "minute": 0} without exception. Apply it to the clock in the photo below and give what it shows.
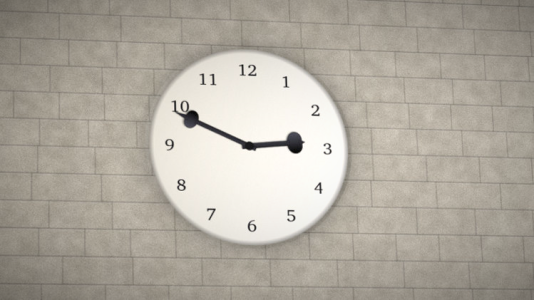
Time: {"hour": 2, "minute": 49}
